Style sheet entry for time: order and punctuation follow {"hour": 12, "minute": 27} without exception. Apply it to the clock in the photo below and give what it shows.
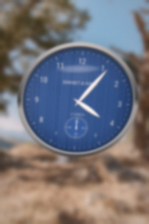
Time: {"hour": 4, "minute": 6}
